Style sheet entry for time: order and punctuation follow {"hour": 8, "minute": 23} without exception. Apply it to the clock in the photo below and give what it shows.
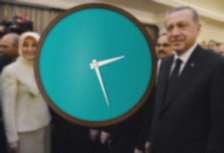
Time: {"hour": 2, "minute": 27}
